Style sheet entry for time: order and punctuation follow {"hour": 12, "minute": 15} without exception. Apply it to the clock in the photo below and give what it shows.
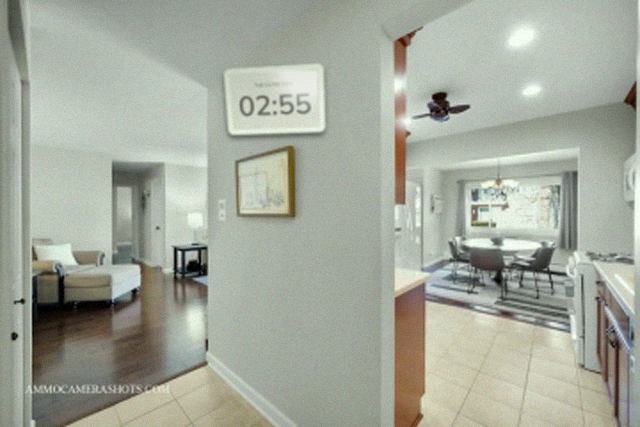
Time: {"hour": 2, "minute": 55}
